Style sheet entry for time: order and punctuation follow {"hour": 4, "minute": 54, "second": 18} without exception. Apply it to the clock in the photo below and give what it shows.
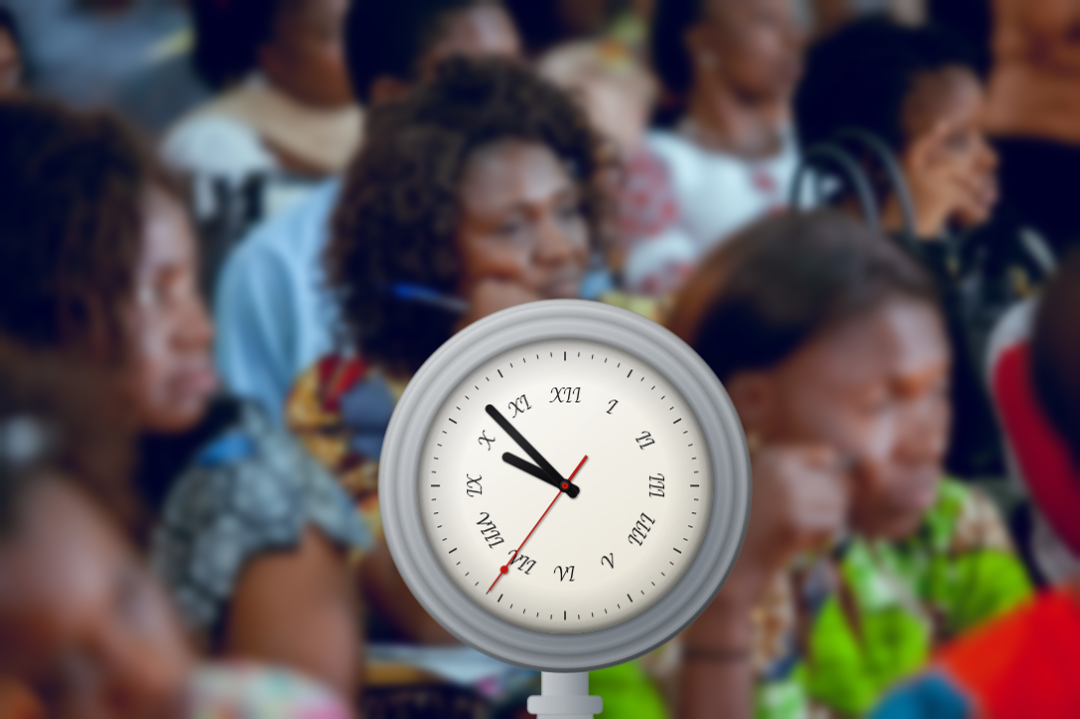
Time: {"hour": 9, "minute": 52, "second": 36}
